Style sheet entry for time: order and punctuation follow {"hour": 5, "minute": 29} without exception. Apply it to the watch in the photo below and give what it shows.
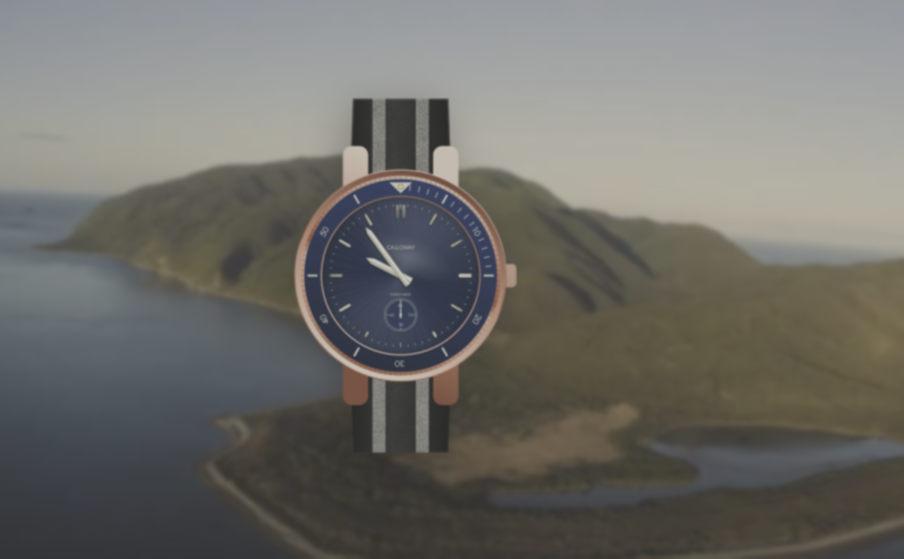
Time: {"hour": 9, "minute": 54}
